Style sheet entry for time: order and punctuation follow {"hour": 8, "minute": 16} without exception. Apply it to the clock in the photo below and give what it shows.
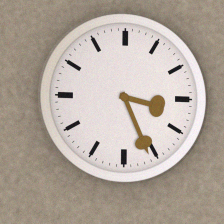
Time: {"hour": 3, "minute": 26}
